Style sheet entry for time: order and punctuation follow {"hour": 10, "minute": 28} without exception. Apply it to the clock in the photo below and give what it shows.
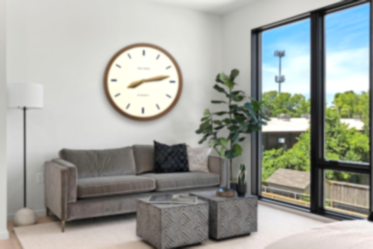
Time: {"hour": 8, "minute": 13}
